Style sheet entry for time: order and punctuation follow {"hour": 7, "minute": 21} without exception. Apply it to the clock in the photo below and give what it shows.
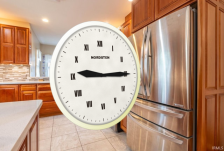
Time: {"hour": 9, "minute": 15}
